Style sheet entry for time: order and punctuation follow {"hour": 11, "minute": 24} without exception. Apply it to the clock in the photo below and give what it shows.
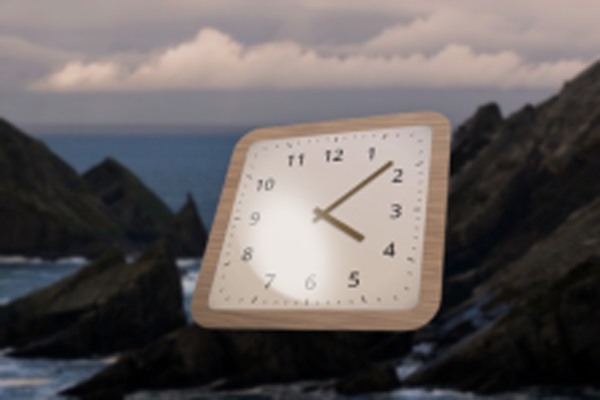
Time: {"hour": 4, "minute": 8}
